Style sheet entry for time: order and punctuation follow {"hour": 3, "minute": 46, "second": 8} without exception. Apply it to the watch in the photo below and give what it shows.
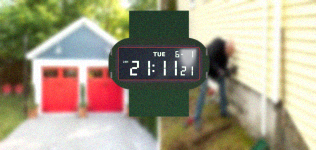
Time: {"hour": 21, "minute": 11, "second": 21}
